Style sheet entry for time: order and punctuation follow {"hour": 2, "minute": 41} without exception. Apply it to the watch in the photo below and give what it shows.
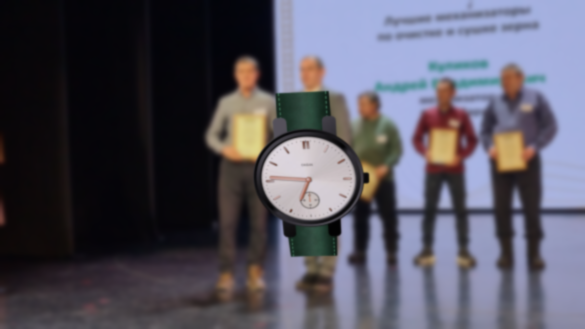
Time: {"hour": 6, "minute": 46}
